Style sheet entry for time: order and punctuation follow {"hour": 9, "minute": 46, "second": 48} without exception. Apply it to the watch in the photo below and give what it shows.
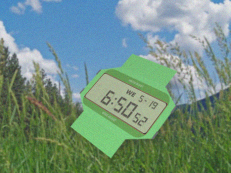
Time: {"hour": 6, "minute": 50, "second": 52}
